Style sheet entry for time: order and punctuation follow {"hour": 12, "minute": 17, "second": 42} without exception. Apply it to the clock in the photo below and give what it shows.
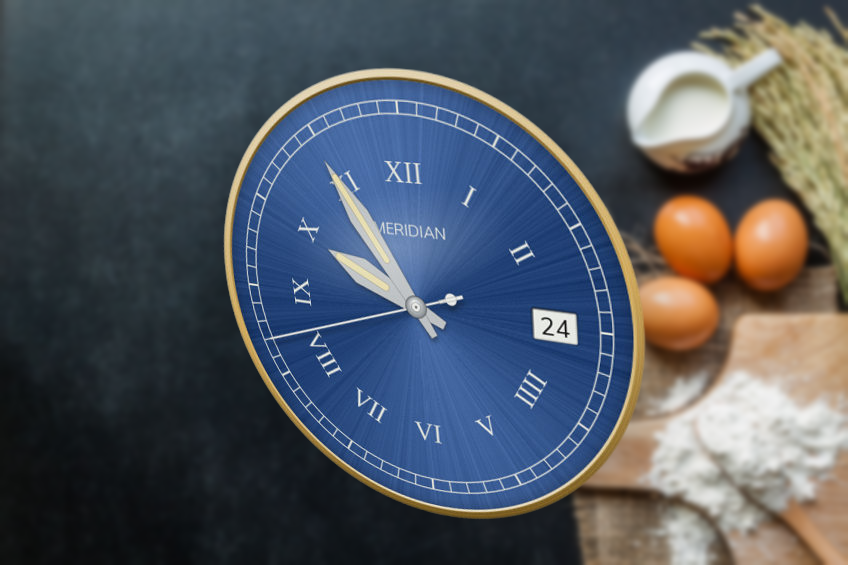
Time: {"hour": 9, "minute": 54, "second": 42}
